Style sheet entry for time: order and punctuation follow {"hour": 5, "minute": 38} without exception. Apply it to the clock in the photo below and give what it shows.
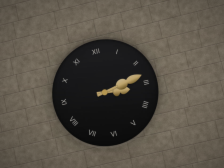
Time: {"hour": 3, "minute": 13}
